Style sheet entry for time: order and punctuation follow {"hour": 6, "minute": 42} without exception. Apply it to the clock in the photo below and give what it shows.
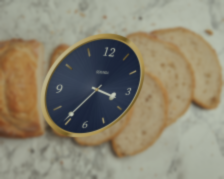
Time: {"hour": 3, "minute": 36}
